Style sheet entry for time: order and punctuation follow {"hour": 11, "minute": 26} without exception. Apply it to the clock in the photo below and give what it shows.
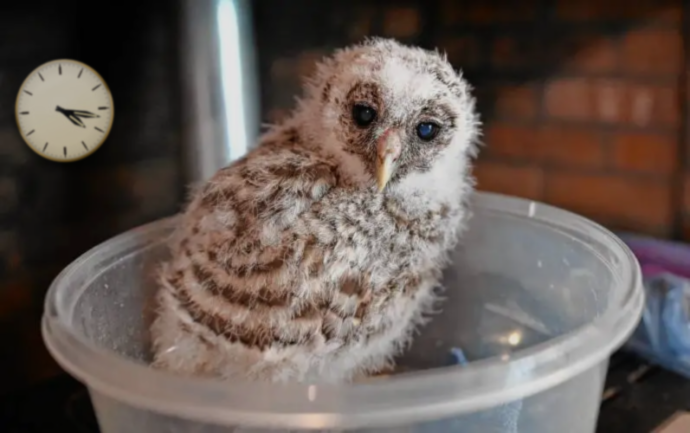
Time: {"hour": 4, "minute": 17}
